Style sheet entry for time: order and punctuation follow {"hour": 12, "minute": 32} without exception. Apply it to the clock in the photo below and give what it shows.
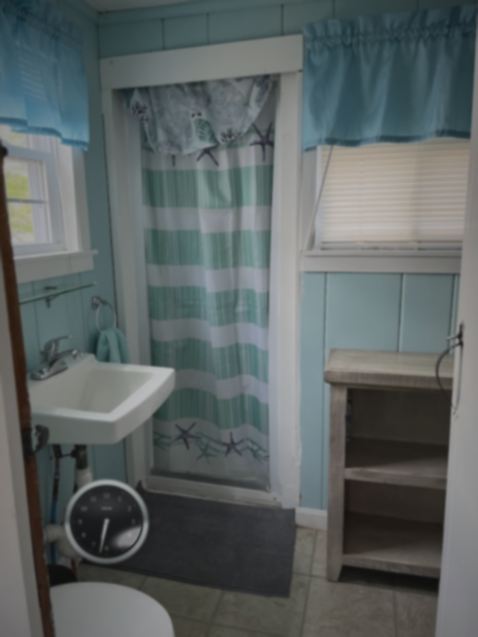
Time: {"hour": 6, "minute": 32}
